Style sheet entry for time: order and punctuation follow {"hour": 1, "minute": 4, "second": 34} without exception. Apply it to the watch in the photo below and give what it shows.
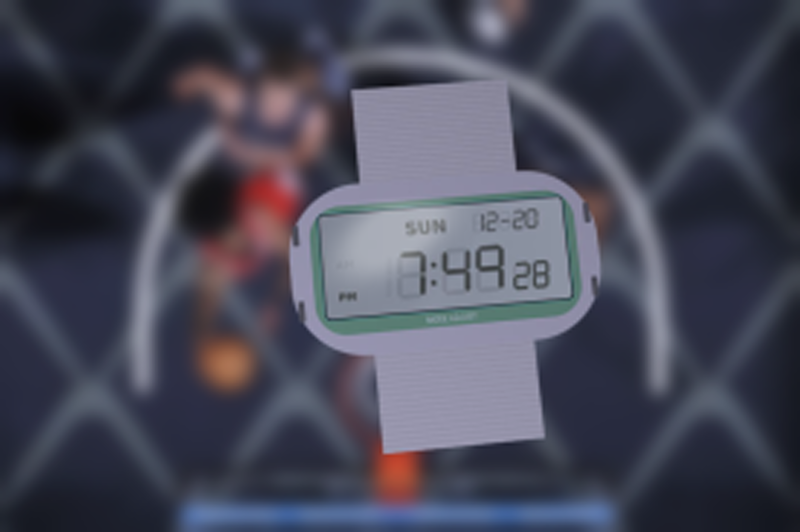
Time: {"hour": 7, "minute": 49, "second": 28}
